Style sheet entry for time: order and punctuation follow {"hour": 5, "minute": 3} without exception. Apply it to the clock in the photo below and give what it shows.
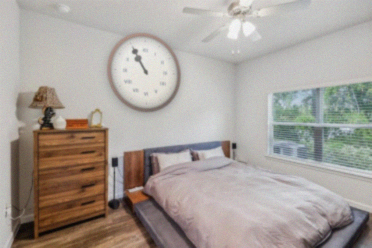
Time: {"hour": 10, "minute": 55}
